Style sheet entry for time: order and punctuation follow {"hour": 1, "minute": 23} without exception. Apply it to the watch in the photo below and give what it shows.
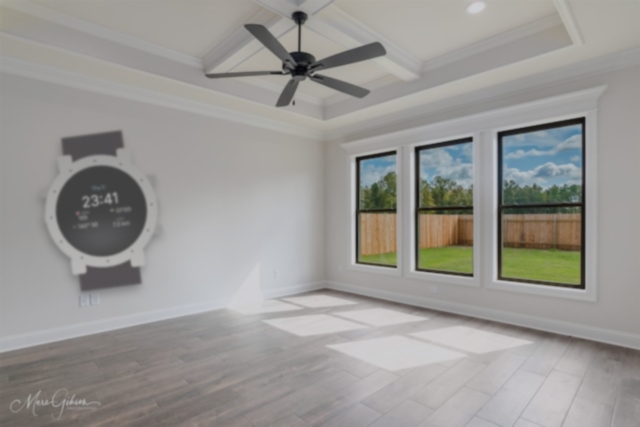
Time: {"hour": 23, "minute": 41}
